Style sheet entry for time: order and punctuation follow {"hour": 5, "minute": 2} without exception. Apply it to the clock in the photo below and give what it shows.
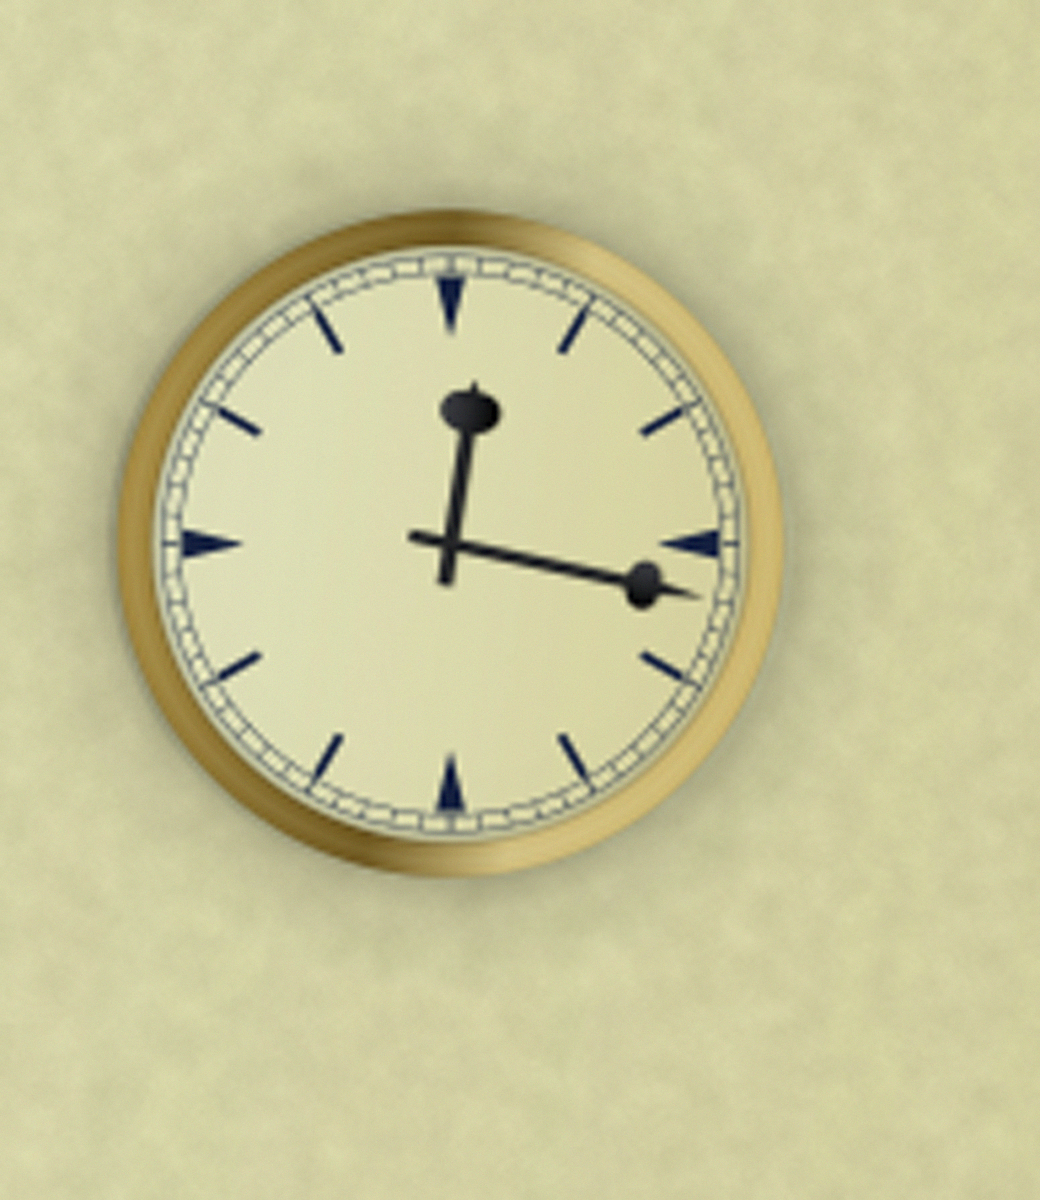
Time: {"hour": 12, "minute": 17}
